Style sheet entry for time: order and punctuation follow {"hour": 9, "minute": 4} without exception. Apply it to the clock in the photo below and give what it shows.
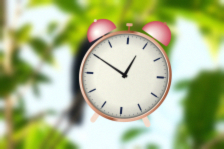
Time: {"hour": 12, "minute": 50}
